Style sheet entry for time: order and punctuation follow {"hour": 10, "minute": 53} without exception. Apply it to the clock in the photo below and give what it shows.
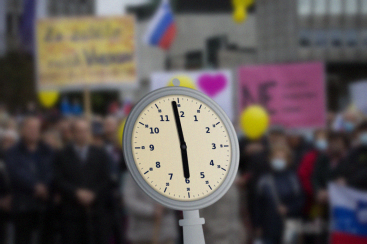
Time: {"hour": 5, "minute": 59}
